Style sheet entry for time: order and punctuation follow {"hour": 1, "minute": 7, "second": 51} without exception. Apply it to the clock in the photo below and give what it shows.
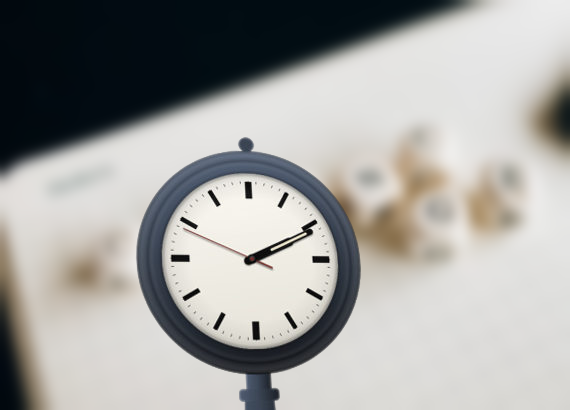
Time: {"hour": 2, "minute": 10, "second": 49}
